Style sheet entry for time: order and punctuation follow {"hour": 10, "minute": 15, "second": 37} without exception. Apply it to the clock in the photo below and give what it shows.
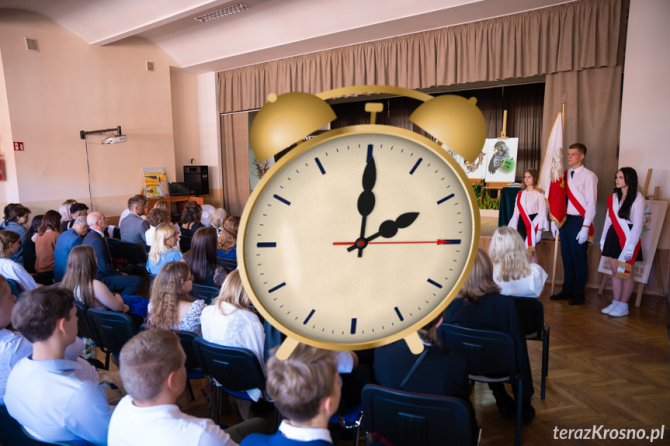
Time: {"hour": 2, "minute": 0, "second": 15}
